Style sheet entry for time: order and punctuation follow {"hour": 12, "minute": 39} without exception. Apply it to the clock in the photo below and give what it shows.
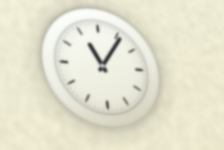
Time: {"hour": 11, "minute": 6}
